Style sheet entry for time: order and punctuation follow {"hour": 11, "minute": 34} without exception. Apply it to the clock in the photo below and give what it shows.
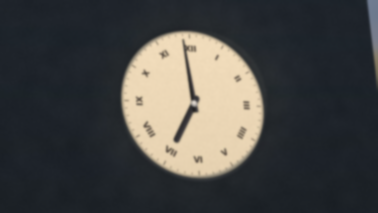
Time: {"hour": 6, "minute": 59}
